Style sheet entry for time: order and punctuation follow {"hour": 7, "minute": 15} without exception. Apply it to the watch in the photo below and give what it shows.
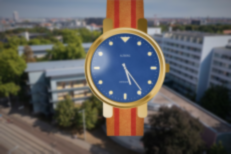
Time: {"hour": 5, "minute": 24}
